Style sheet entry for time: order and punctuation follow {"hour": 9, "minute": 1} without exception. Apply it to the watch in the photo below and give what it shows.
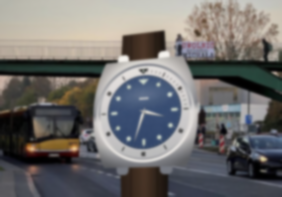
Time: {"hour": 3, "minute": 33}
